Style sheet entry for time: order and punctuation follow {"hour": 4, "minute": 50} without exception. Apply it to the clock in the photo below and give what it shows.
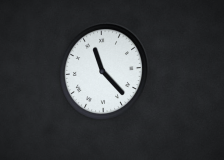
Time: {"hour": 11, "minute": 23}
